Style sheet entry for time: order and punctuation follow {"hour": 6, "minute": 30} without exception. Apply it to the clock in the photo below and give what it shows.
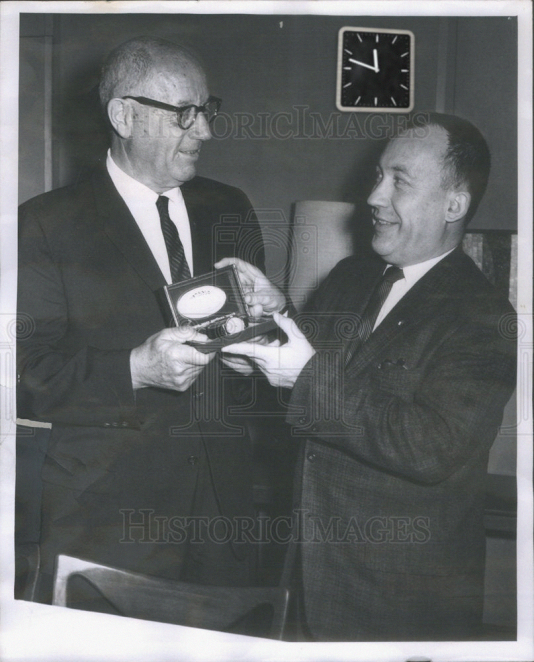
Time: {"hour": 11, "minute": 48}
